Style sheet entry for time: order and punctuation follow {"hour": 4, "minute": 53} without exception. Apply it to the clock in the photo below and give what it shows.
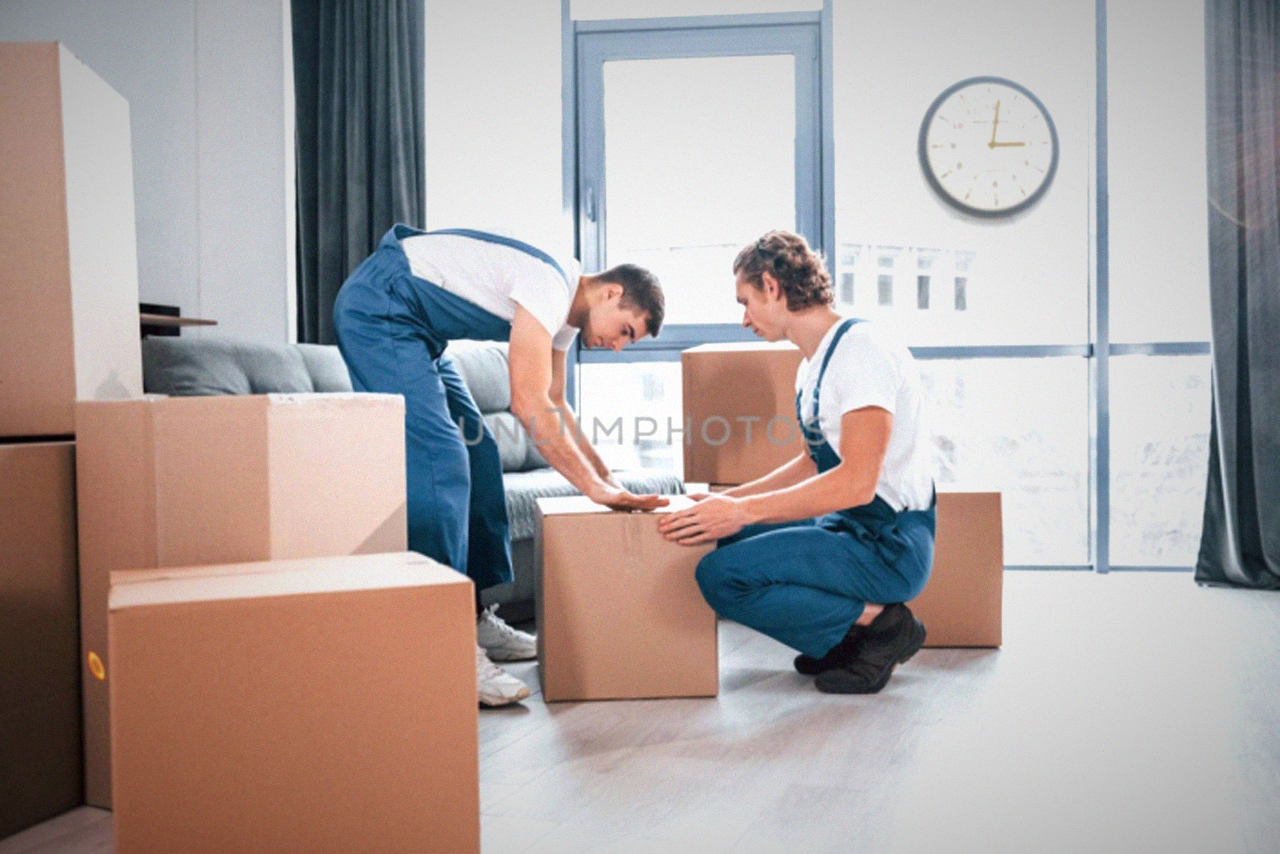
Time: {"hour": 3, "minute": 2}
